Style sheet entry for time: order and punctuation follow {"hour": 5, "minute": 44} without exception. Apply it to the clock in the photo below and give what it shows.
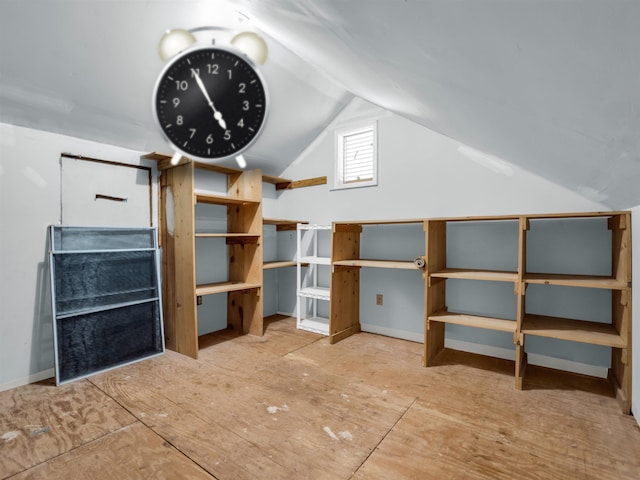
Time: {"hour": 4, "minute": 55}
